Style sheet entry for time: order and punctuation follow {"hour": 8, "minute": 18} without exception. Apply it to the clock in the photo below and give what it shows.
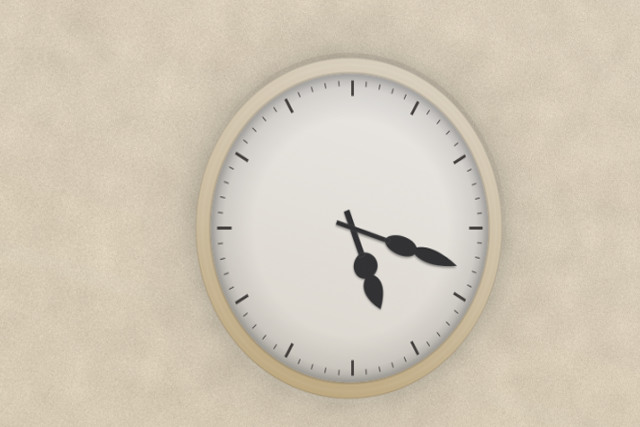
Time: {"hour": 5, "minute": 18}
